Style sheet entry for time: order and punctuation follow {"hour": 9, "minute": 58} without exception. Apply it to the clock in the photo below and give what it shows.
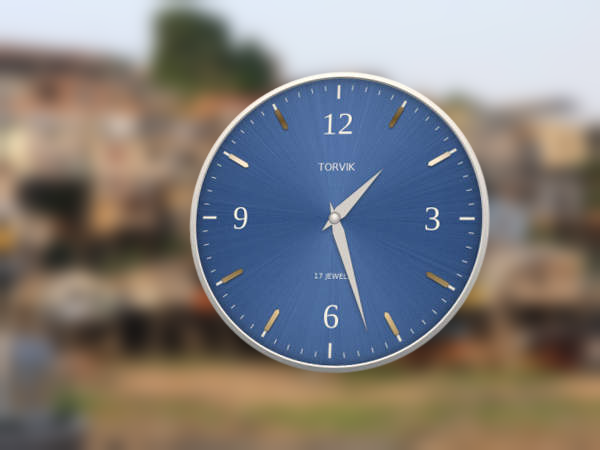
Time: {"hour": 1, "minute": 27}
